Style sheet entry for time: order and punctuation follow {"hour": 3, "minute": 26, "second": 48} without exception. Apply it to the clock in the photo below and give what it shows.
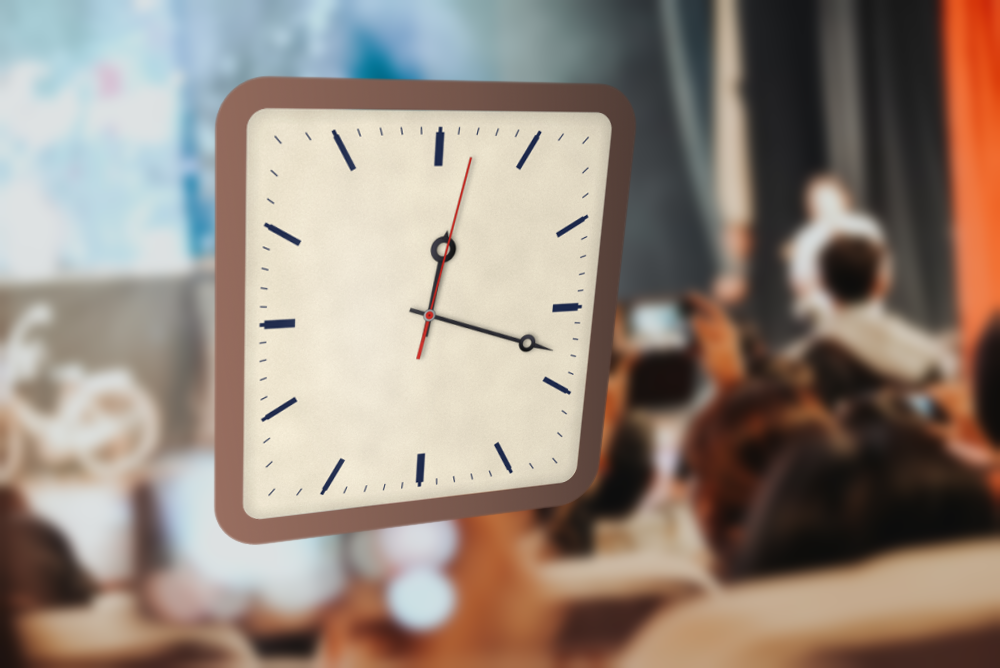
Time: {"hour": 12, "minute": 18, "second": 2}
